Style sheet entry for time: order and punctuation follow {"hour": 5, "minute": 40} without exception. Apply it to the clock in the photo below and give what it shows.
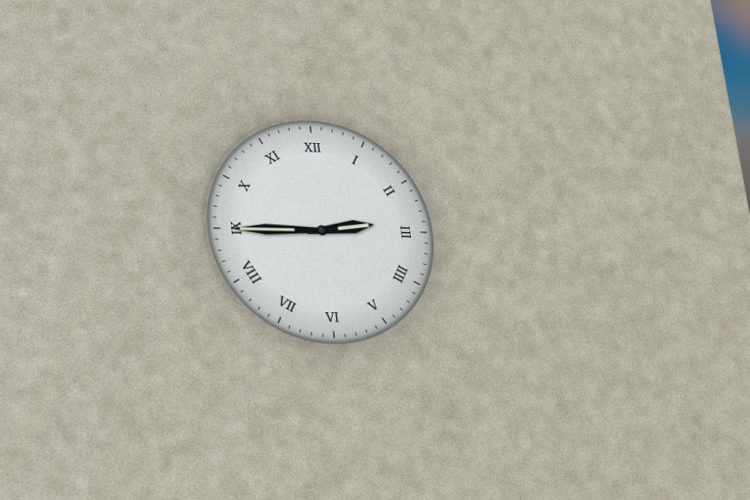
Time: {"hour": 2, "minute": 45}
